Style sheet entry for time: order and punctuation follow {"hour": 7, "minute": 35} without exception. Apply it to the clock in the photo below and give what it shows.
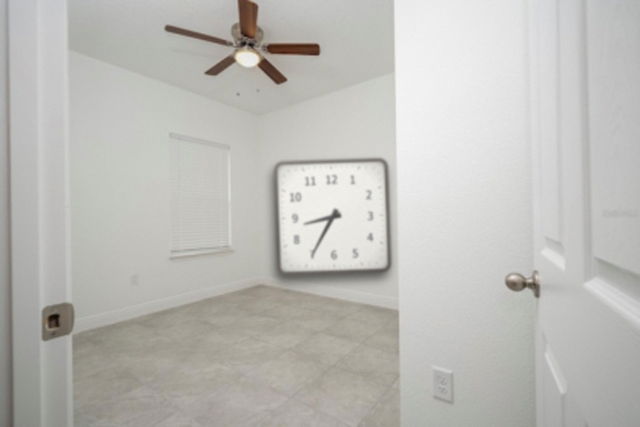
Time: {"hour": 8, "minute": 35}
